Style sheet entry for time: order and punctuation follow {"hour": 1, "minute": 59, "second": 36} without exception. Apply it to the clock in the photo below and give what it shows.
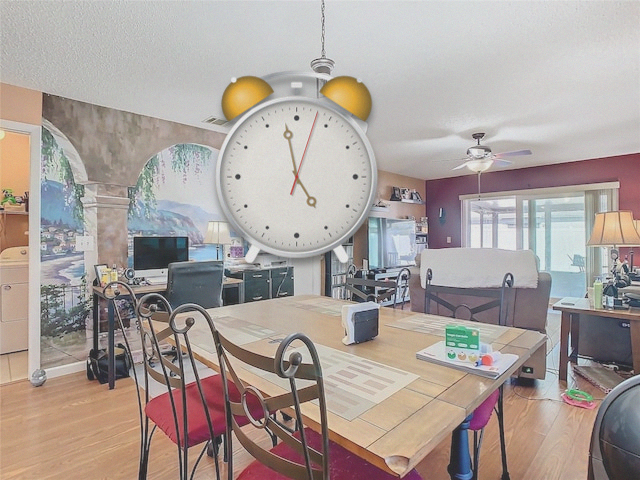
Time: {"hour": 4, "minute": 58, "second": 3}
